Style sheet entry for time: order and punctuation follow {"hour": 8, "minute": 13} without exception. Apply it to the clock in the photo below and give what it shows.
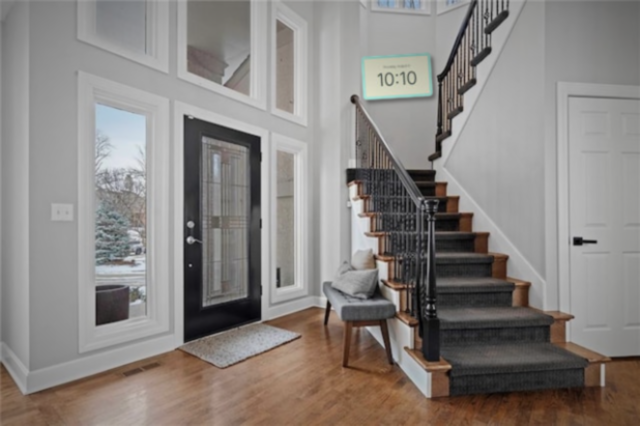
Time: {"hour": 10, "minute": 10}
